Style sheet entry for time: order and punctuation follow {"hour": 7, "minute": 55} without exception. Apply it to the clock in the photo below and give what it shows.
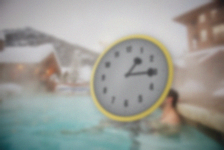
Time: {"hour": 1, "minute": 15}
